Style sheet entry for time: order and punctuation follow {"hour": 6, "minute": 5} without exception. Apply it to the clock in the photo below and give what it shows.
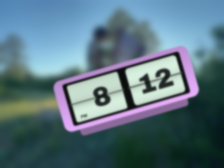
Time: {"hour": 8, "minute": 12}
